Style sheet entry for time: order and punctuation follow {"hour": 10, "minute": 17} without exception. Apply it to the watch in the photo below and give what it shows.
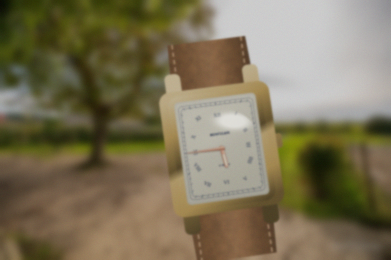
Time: {"hour": 5, "minute": 45}
